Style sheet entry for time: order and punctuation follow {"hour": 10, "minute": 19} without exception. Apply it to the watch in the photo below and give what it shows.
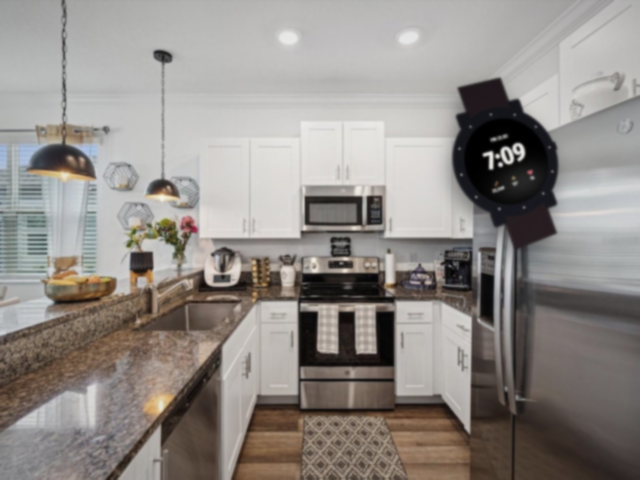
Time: {"hour": 7, "minute": 9}
